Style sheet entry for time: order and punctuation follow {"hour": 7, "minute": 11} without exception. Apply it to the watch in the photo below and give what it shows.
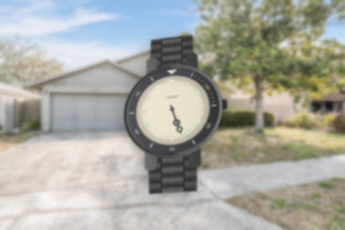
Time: {"hour": 5, "minute": 27}
